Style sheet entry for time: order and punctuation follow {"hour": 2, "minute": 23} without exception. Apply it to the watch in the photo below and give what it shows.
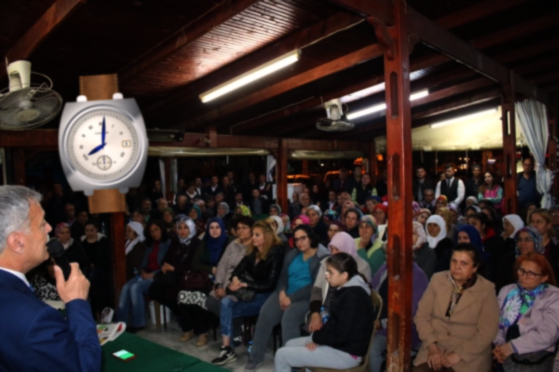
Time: {"hour": 8, "minute": 1}
